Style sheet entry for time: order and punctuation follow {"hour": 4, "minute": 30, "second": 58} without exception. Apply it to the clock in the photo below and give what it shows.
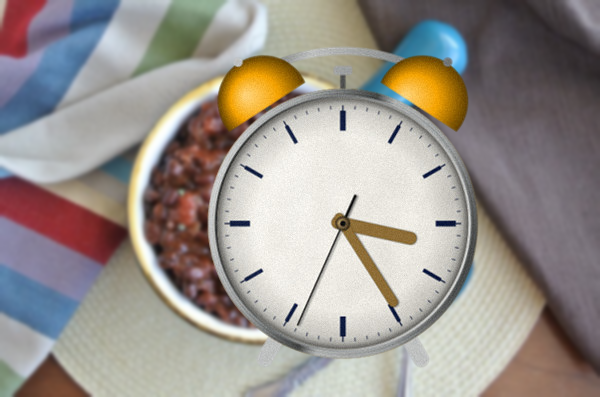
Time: {"hour": 3, "minute": 24, "second": 34}
